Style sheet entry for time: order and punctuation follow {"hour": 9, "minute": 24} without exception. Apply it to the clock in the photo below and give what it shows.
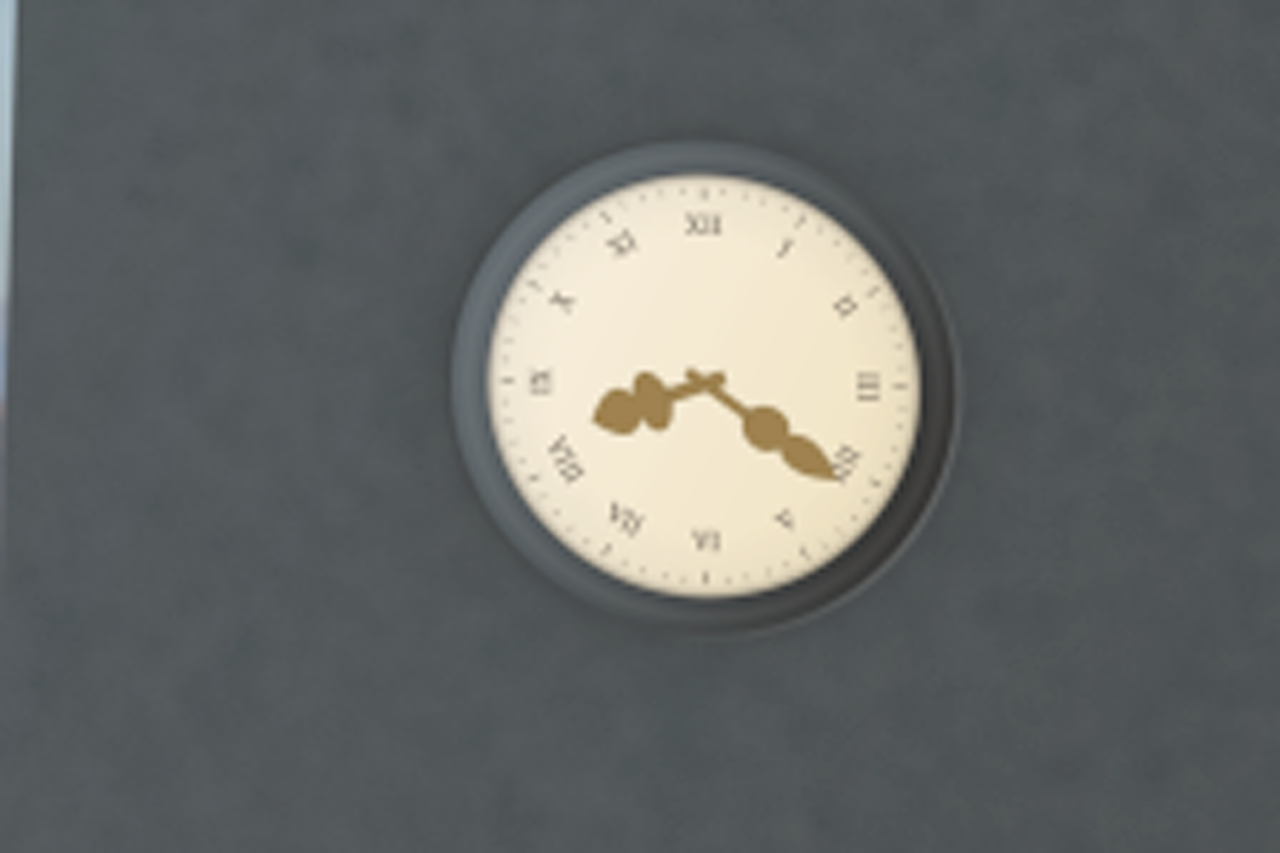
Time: {"hour": 8, "minute": 21}
